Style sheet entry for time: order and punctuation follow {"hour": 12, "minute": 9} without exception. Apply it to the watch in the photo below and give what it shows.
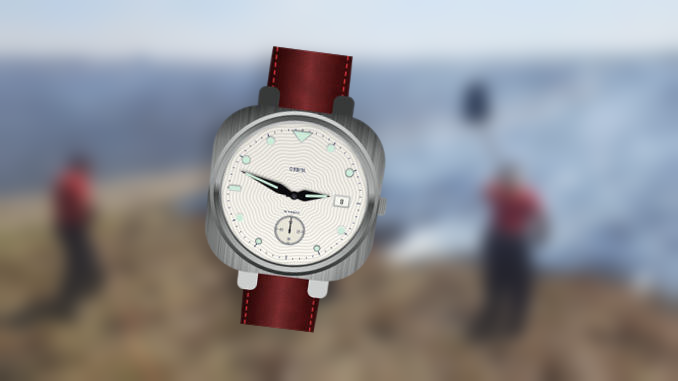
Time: {"hour": 2, "minute": 48}
